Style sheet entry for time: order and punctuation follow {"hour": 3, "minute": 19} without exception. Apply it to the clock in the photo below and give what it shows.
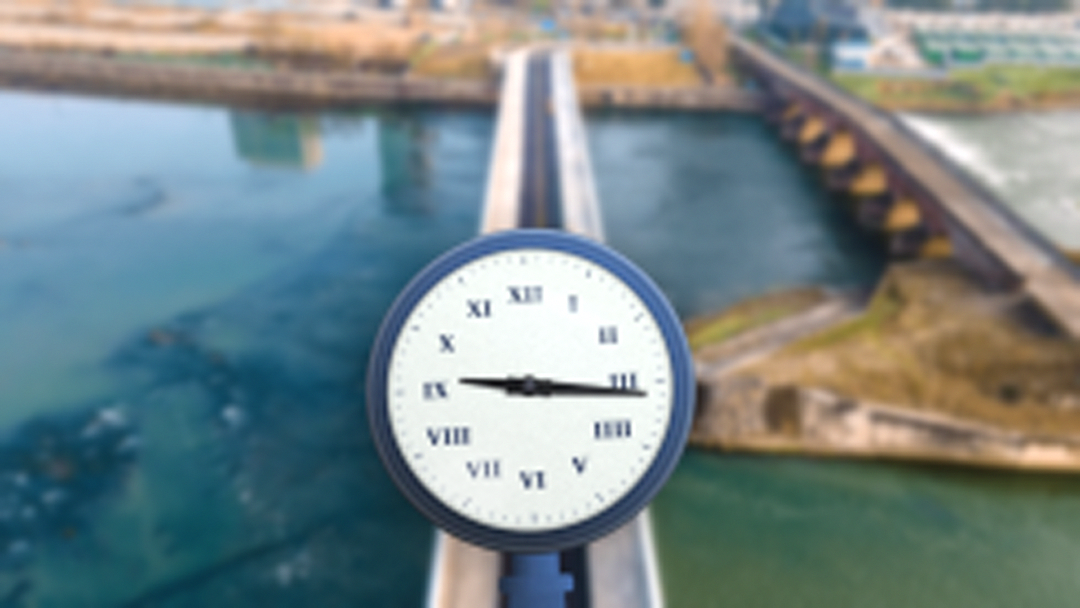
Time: {"hour": 9, "minute": 16}
